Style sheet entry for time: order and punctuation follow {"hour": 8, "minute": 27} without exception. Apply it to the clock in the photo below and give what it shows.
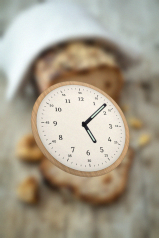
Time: {"hour": 5, "minute": 8}
